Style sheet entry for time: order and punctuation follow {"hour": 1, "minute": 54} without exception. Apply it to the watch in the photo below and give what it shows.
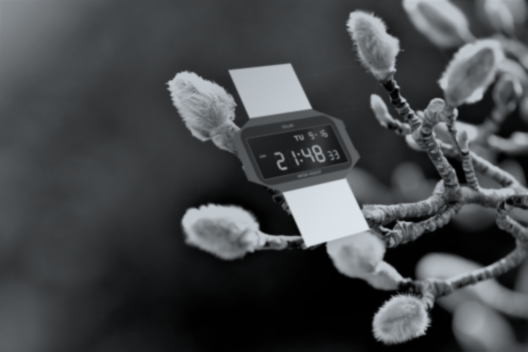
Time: {"hour": 21, "minute": 48}
